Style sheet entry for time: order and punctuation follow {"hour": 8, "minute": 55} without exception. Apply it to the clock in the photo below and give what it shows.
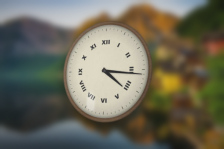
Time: {"hour": 4, "minute": 16}
